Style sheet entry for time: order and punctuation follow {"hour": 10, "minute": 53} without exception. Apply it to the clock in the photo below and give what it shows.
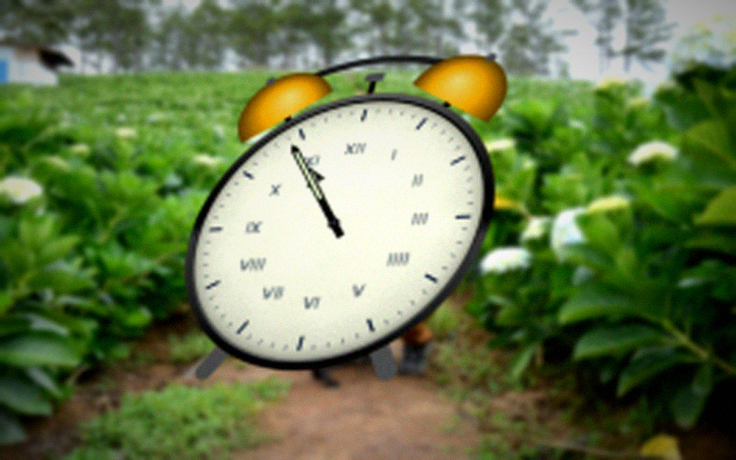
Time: {"hour": 10, "minute": 54}
